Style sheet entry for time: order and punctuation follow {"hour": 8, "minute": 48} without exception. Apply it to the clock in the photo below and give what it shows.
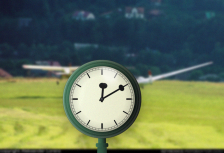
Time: {"hour": 12, "minute": 10}
